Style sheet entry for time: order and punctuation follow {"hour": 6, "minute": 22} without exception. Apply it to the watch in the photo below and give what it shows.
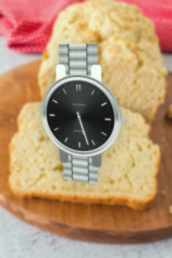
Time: {"hour": 5, "minute": 27}
